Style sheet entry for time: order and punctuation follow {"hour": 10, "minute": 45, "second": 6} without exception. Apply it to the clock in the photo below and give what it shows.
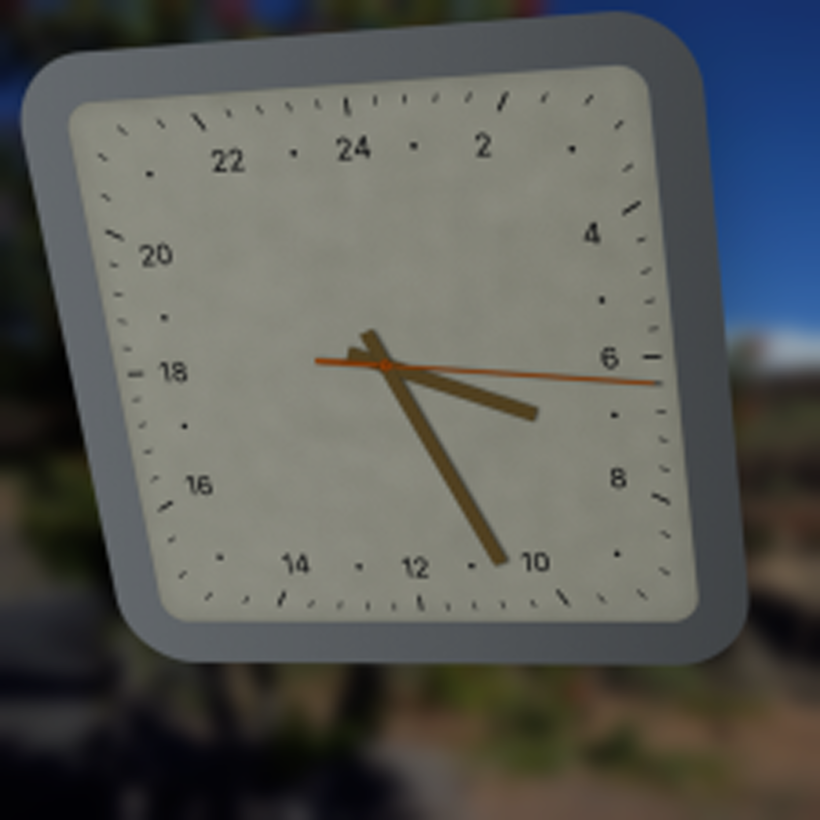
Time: {"hour": 7, "minute": 26, "second": 16}
